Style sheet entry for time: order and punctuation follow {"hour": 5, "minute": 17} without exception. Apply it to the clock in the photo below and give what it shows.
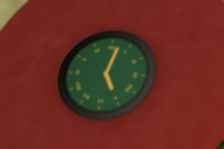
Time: {"hour": 5, "minute": 2}
